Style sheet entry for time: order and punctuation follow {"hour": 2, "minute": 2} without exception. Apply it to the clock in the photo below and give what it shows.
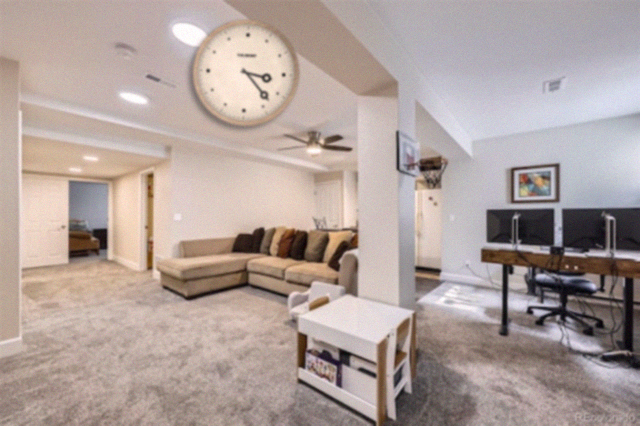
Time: {"hour": 3, "minute": 23}
